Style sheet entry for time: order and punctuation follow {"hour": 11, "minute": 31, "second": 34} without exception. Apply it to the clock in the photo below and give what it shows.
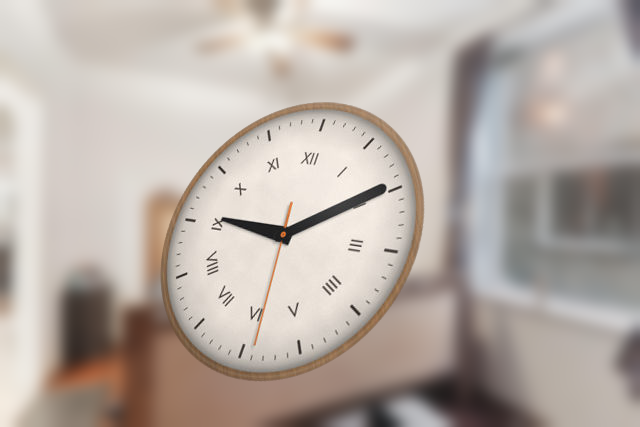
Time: {"hour": 9, "minute": 9, "second": 29}
